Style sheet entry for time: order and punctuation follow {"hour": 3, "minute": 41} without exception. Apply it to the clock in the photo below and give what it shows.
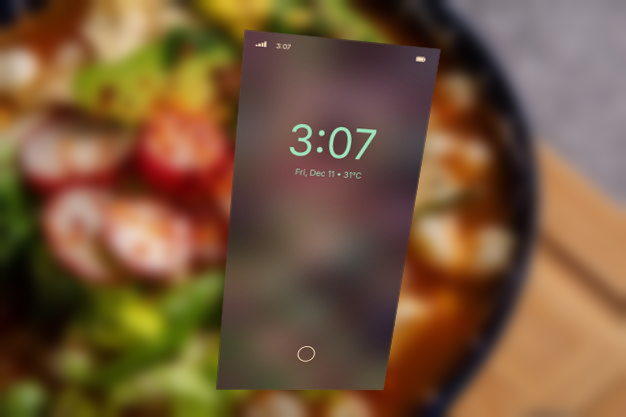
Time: {"hour": 3, "minute": 7}
